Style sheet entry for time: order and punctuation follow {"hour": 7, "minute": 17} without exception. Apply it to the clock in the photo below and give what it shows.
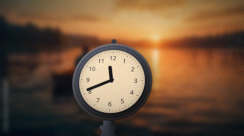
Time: {"hour": 11, "minute": 41}
